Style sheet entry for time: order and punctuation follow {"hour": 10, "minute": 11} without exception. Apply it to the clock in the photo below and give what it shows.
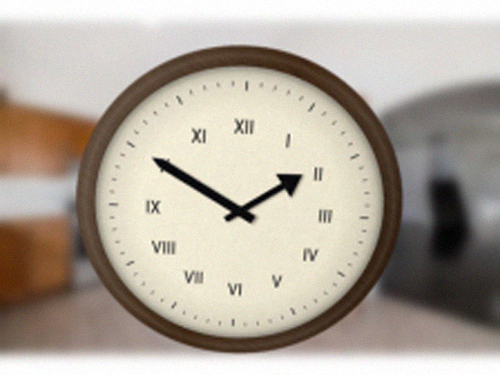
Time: {"hour": 1, "minute": 50}
